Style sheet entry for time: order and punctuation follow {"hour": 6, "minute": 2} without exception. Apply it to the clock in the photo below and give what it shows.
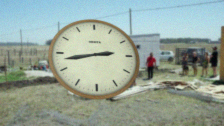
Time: {"hour": 2, "minute": 43}
